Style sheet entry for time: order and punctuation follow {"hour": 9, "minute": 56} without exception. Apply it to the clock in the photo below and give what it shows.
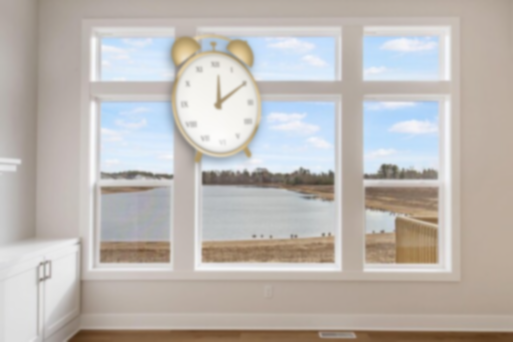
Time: {"hour": 12, "minute": 10}
